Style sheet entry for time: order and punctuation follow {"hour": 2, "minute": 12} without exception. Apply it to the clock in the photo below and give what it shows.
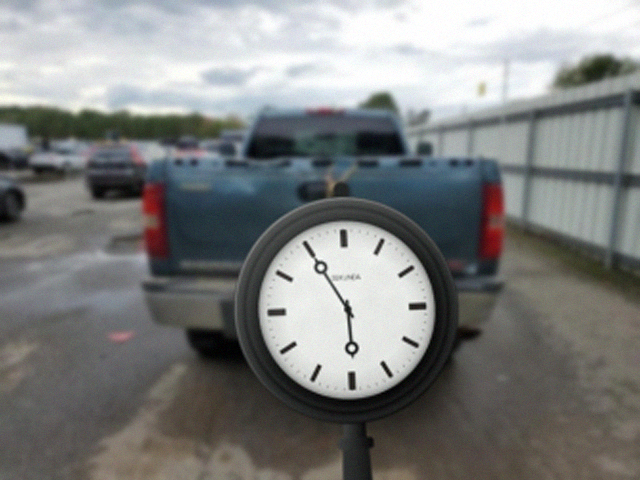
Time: {"hour": 5, "minute": 55}
